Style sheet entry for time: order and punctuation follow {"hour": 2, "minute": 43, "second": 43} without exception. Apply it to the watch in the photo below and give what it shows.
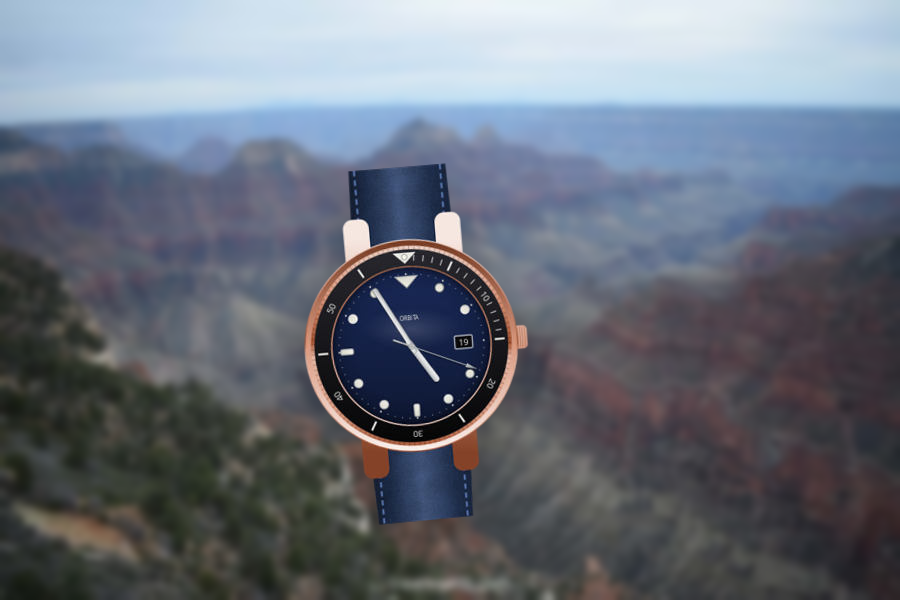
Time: {"hour": 4, "minute": 55, "second": 19}
